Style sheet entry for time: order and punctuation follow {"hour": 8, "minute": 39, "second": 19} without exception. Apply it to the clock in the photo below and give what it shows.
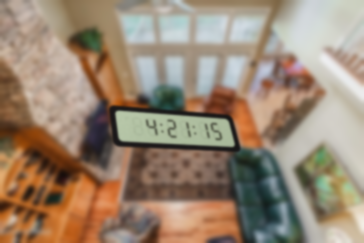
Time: {"hour": 4, "minute": 21, "second": 15}
